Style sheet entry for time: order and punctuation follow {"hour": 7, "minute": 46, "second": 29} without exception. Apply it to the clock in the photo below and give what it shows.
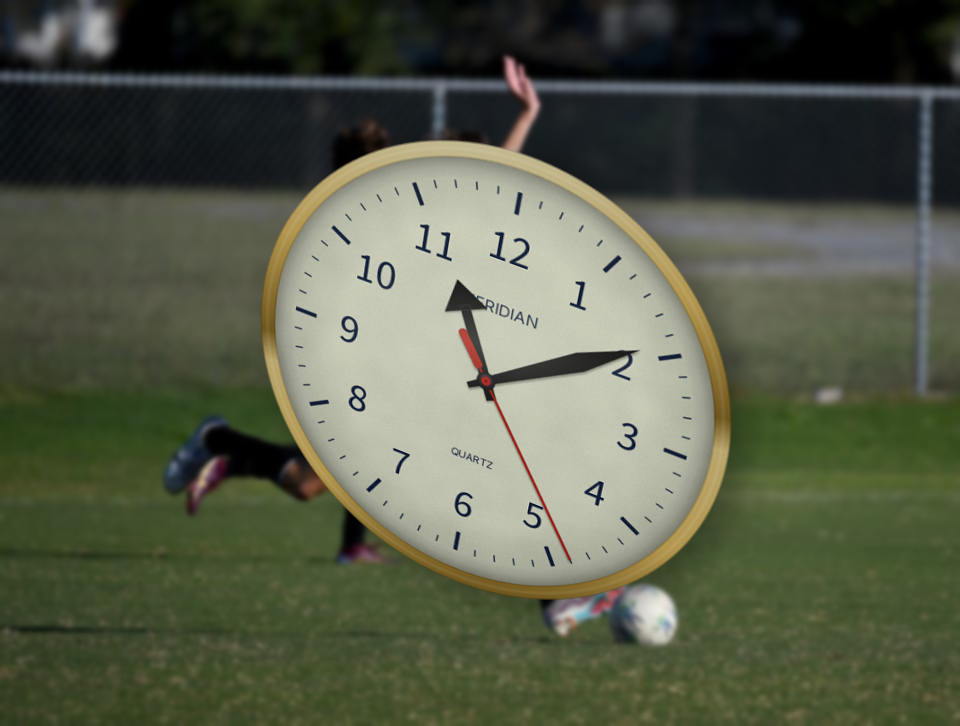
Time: {"hour": 11, "minute": 9, "second": 24}
